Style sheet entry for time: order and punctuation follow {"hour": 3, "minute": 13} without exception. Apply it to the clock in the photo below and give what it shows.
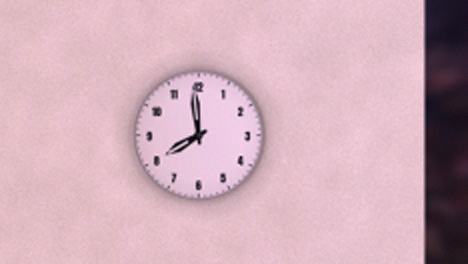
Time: {"hour": 7, "minute": 59}
